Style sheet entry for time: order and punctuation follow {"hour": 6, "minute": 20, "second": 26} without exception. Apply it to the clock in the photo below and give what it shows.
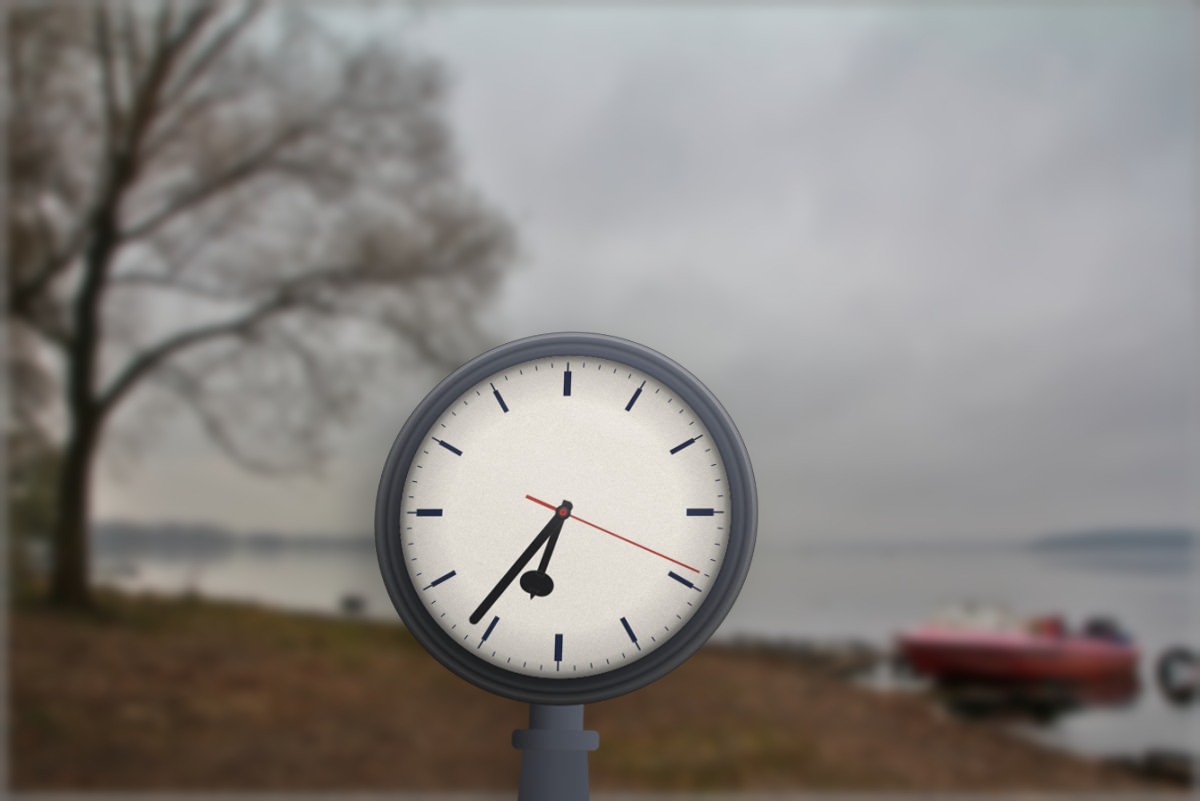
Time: {"hour": 6, "minute": 36, "second": 19}
